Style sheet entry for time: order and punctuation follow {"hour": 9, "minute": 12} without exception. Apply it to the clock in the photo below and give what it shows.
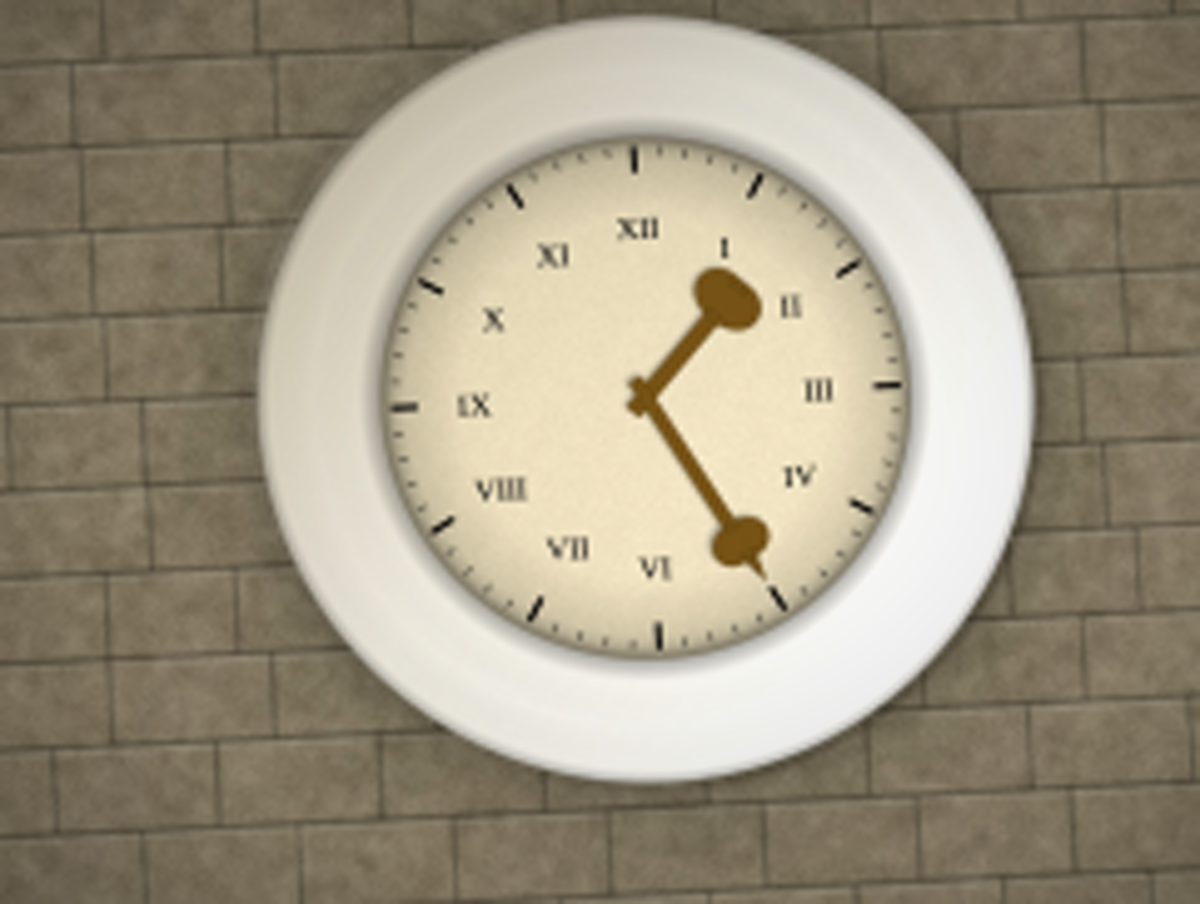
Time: {"hour": 1, "minute": 25}
